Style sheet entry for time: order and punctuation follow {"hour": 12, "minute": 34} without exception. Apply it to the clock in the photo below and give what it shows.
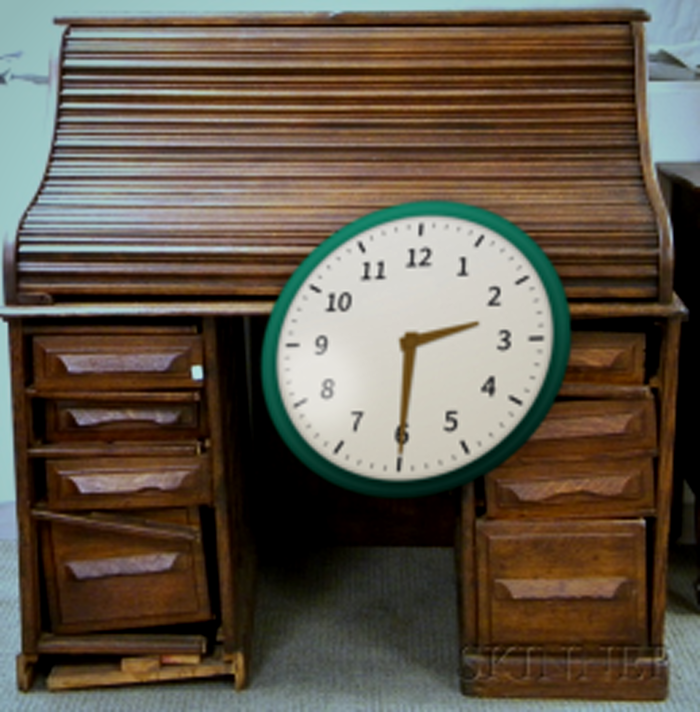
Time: {"hour": 2, "minute": 30}
